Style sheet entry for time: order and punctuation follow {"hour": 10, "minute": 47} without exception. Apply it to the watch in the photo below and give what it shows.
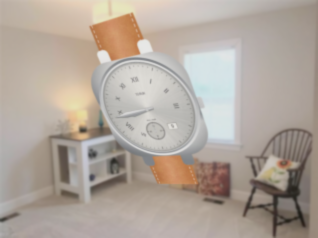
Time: {"hour": 8, "minute": 44}
